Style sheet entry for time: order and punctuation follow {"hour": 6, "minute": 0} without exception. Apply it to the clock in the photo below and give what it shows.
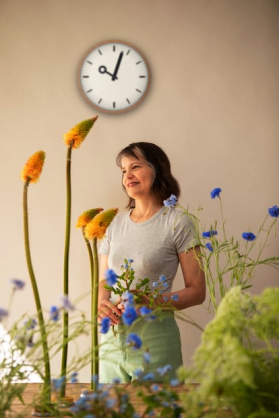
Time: {"hour": 10, "minute": 3}
